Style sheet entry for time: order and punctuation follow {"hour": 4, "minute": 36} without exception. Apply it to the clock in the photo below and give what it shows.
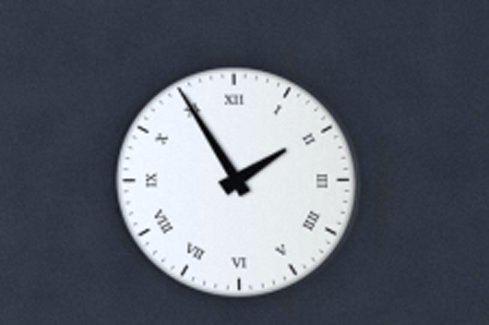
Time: {"hour": 1, "minute": 55}
